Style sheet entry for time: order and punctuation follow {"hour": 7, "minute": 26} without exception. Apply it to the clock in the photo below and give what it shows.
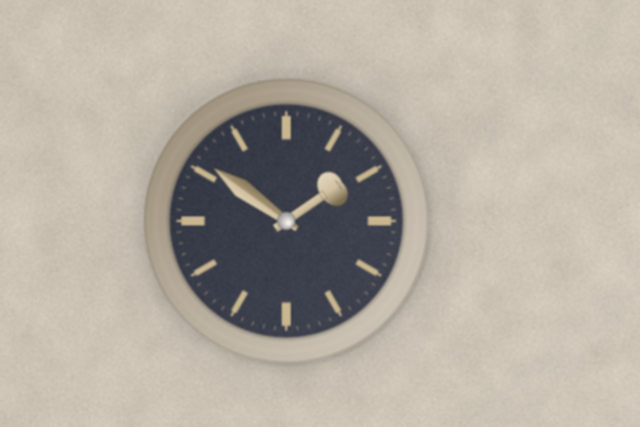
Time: {"hour": 1, "minute": 51}
